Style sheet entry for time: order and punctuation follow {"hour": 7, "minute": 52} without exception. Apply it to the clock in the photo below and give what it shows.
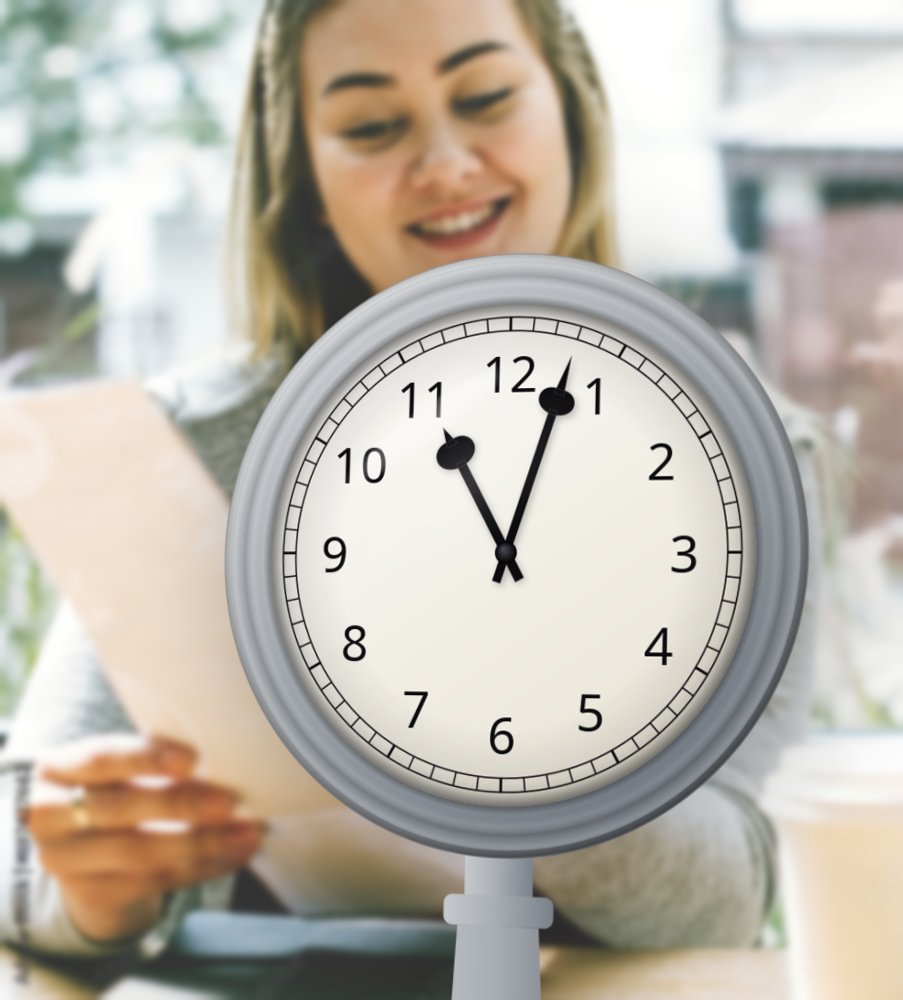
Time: {"hour": 11, "minute": 3}
